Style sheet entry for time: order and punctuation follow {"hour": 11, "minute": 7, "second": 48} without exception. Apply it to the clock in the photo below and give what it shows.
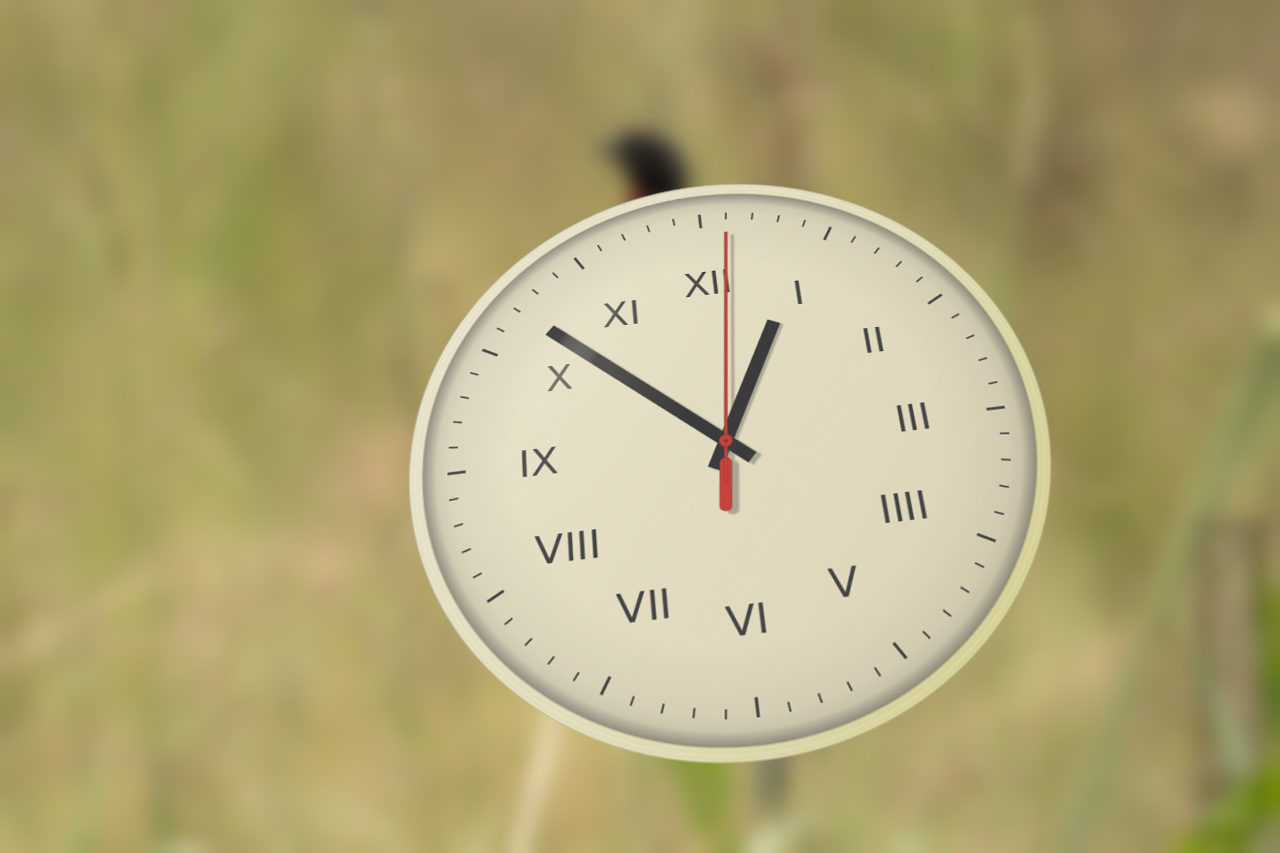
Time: {"hour": 12, "minute": 52, "second": 1}
